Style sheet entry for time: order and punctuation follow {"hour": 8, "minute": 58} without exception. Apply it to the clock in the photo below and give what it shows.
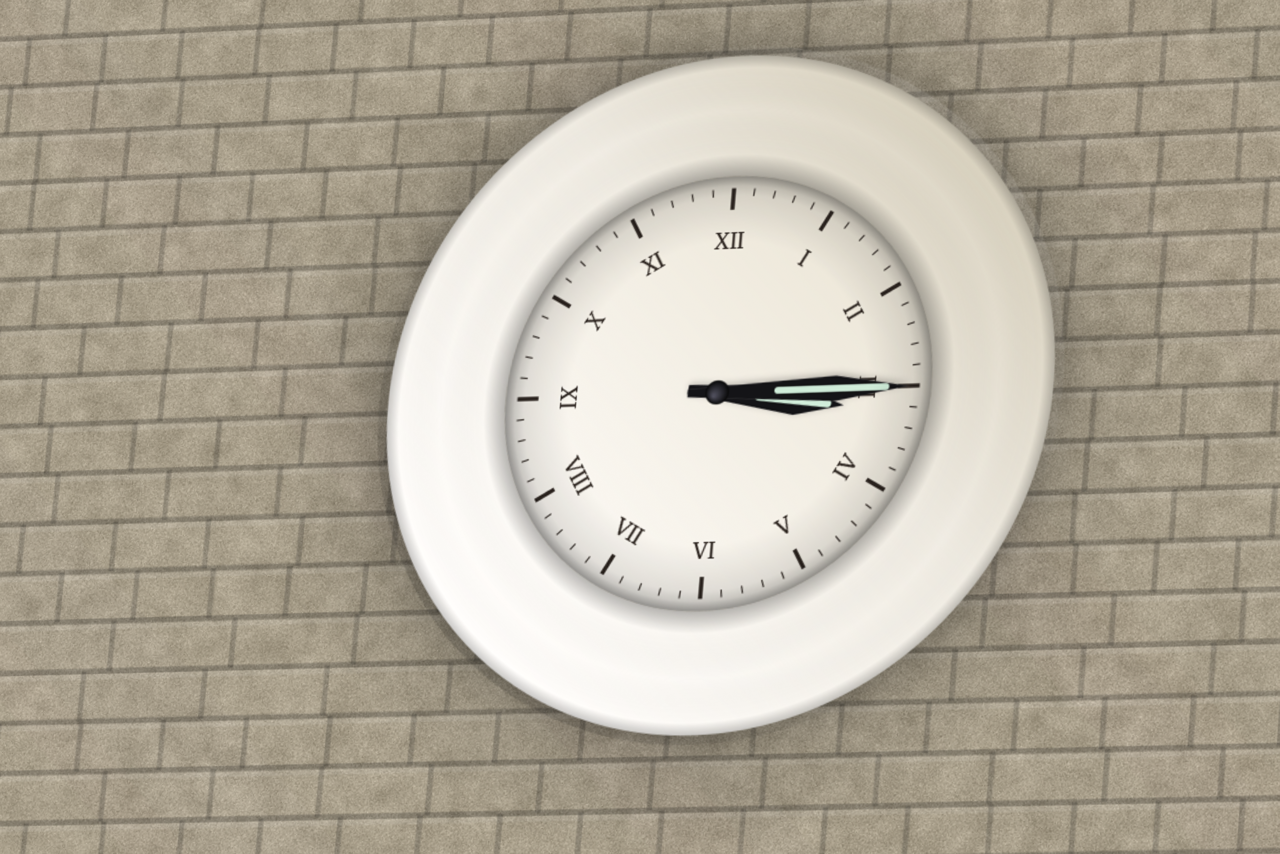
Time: {"hour": 3, "minute": 15}
